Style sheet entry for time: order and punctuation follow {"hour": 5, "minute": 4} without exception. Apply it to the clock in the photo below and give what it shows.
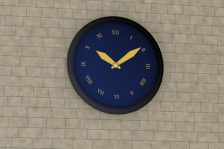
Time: {"hour": 10, "minute": 9}
